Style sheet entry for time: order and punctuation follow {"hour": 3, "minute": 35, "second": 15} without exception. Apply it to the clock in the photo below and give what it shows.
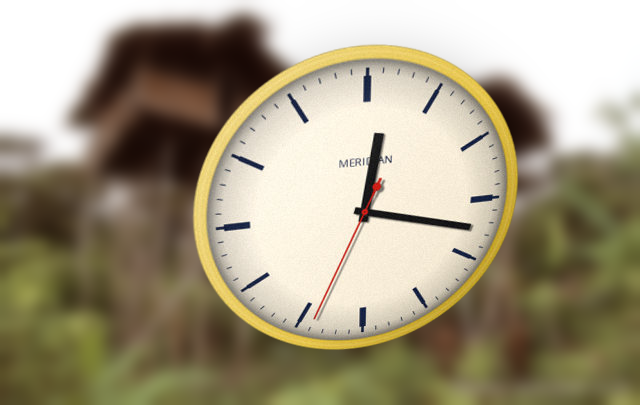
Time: {"hour": 12, "minute": 17, "second": 34}
